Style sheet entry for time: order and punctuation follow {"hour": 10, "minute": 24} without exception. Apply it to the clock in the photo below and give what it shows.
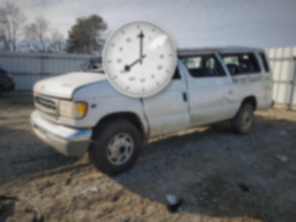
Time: {"hour": 8, "minute": 1}
